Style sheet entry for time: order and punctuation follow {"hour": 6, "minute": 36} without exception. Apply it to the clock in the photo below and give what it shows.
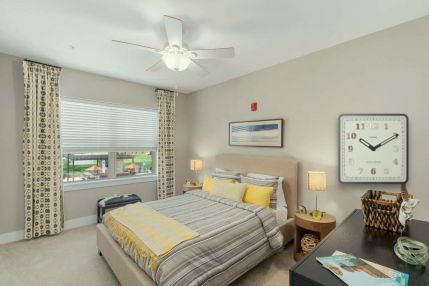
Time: {"hour": 10, "minute": 10}
